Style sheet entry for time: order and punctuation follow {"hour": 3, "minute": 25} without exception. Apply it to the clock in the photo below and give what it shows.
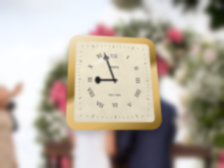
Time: {"hour": 8, "minute": 57}
